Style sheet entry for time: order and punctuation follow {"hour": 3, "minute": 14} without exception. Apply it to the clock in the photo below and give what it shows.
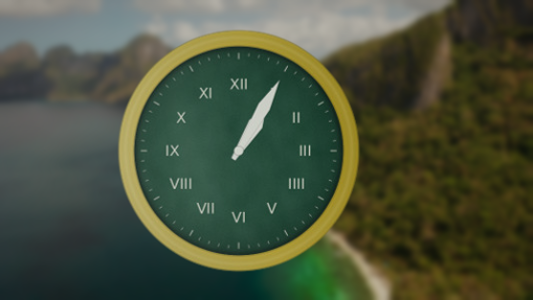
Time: {"hour": 1, "minute": 5}
